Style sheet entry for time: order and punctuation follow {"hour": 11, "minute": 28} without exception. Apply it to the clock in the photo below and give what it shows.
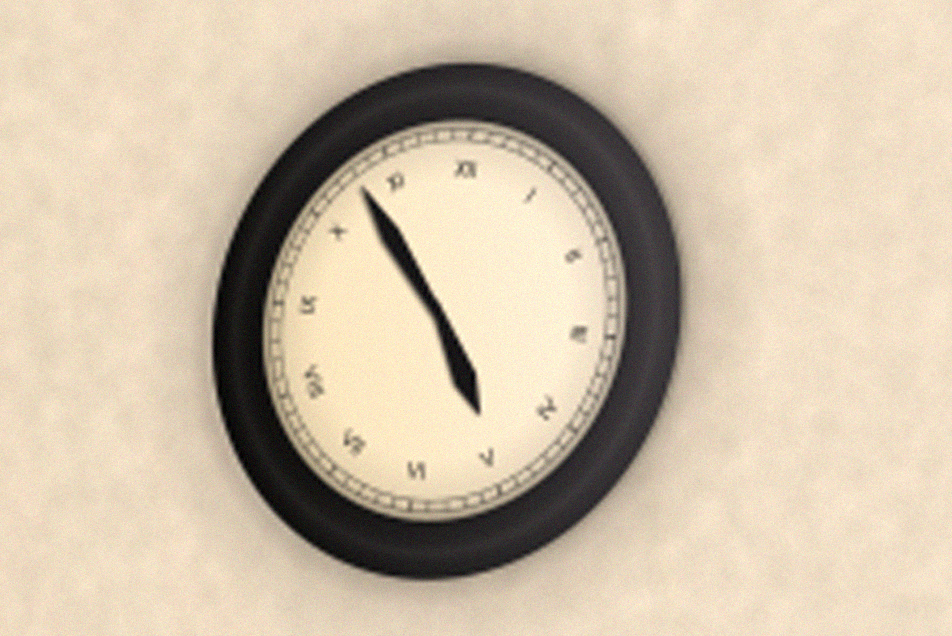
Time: {"hour": 4, "minute": 53}
